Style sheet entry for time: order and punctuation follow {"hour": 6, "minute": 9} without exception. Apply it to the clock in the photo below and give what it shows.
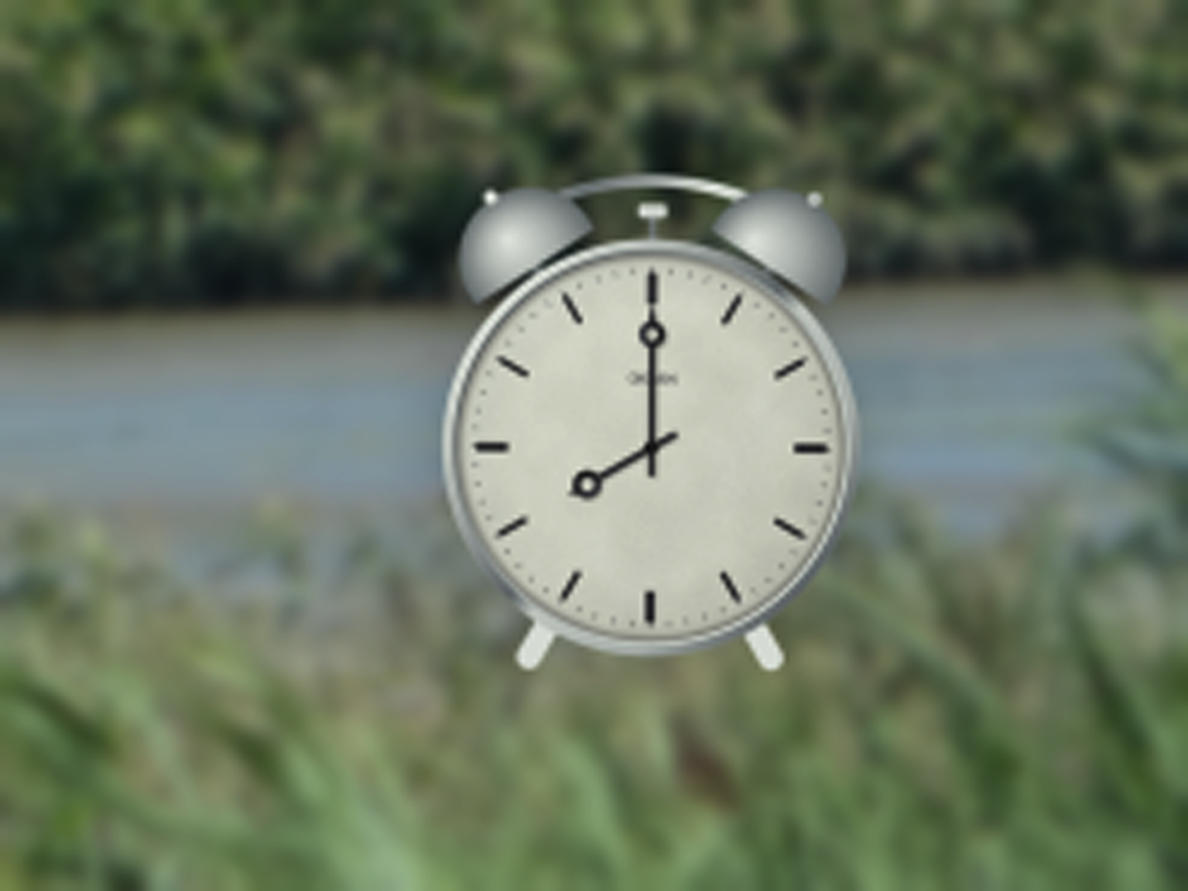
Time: {"hour": 8, "minute": 0}
